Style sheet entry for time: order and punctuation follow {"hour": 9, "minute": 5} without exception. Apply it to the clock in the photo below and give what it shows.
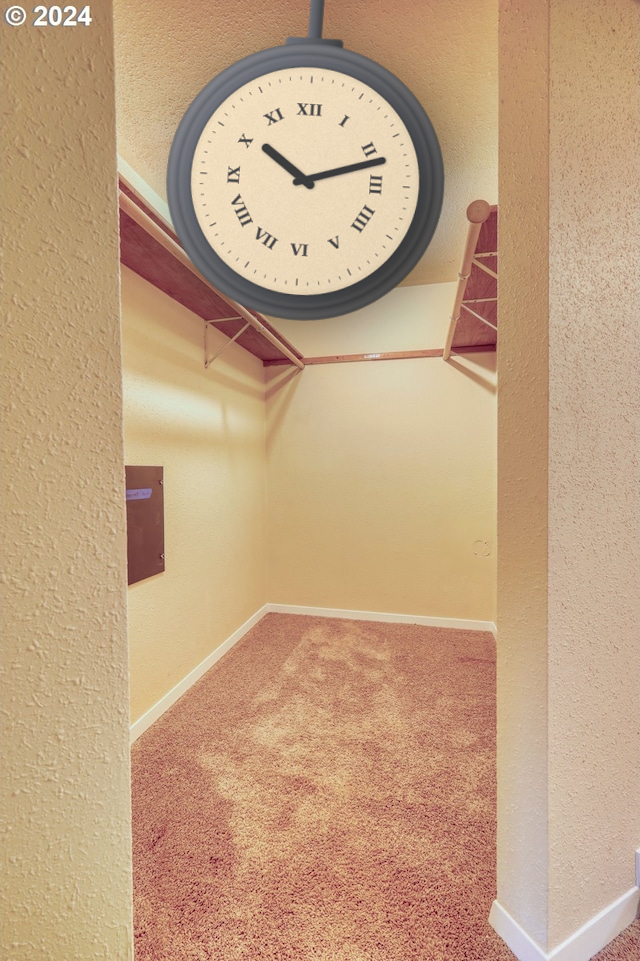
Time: {"hour": 10, "minute": 12}
